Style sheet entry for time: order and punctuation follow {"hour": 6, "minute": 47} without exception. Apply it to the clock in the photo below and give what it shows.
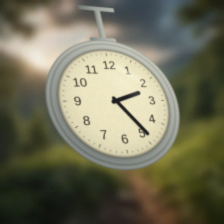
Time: {"hour": 2, "minute": 24}
